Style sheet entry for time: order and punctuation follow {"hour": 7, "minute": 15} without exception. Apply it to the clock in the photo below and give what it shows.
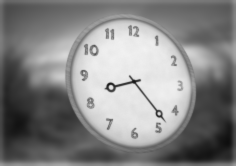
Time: {"hour": 8, "minute": 23}
